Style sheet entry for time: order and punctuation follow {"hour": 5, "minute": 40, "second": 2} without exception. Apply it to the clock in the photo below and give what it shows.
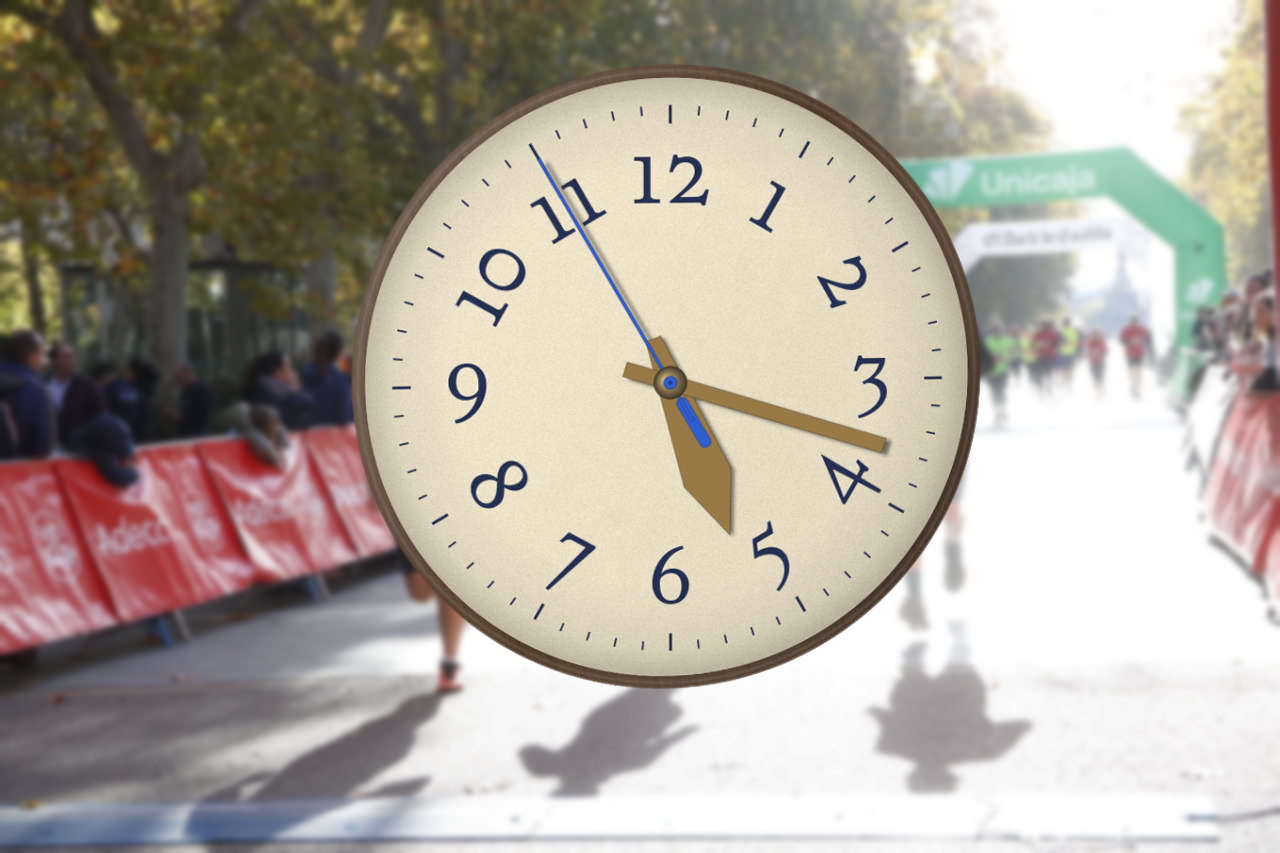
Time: {"hour": 5, "minute": 17, "second": 55}
